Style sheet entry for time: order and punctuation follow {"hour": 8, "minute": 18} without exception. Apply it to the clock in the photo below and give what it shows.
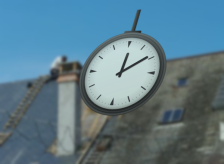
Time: {"hour": 12, "minute": 9}
